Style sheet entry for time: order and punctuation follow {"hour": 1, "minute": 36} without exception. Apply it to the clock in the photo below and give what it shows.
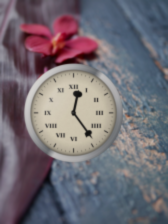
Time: {"hour": 12, "minute": 24}
